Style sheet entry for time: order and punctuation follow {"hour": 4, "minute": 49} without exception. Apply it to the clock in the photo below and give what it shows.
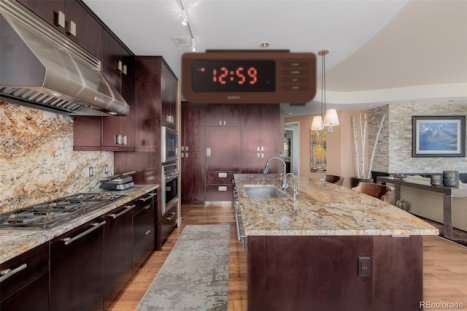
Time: {"hour": 12, "minute": 59}
